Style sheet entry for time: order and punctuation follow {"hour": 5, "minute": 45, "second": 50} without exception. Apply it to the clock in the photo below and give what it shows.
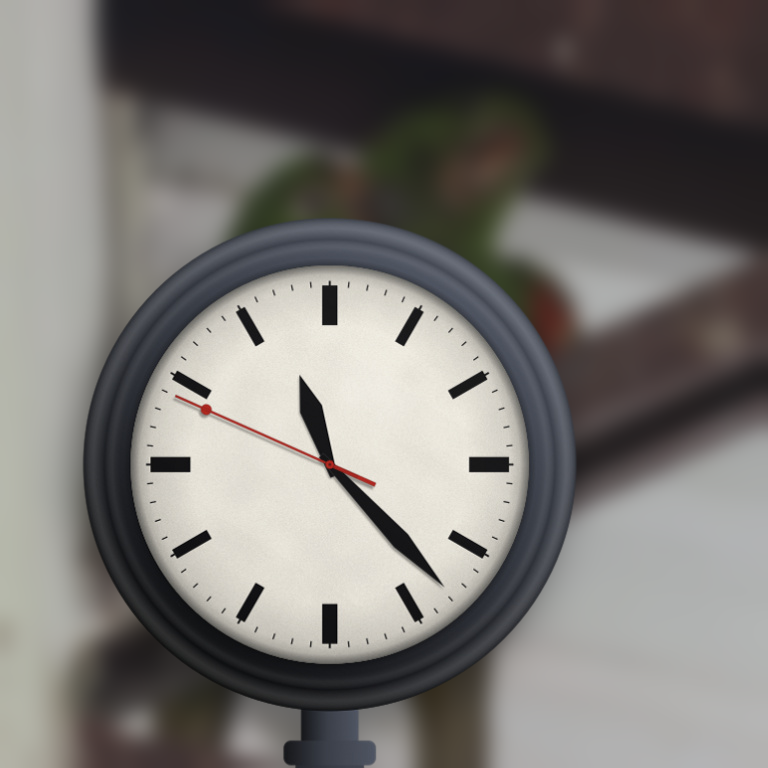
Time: {"hour": 11, "minute": 22, "second": 49}
